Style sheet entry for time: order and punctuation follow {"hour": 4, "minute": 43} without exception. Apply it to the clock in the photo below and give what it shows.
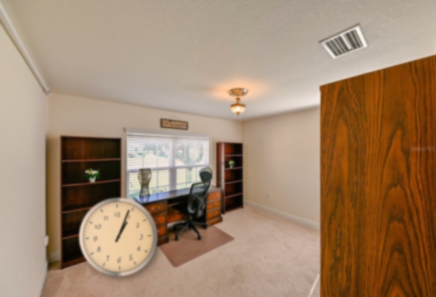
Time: {"hour": 1, "minute": 4}
